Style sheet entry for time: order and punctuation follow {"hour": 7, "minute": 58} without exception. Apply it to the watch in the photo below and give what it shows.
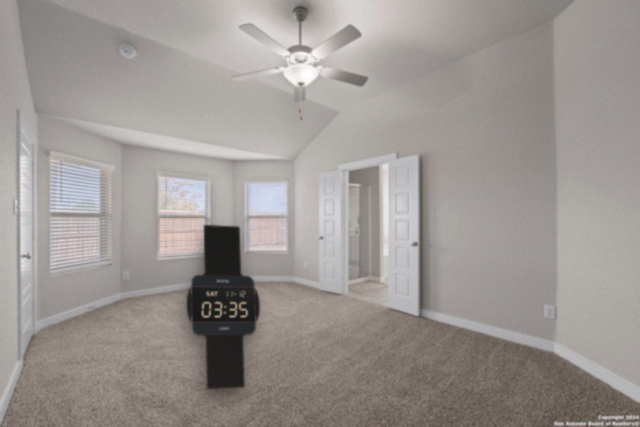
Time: {"hour": 3, "minute": 35}
